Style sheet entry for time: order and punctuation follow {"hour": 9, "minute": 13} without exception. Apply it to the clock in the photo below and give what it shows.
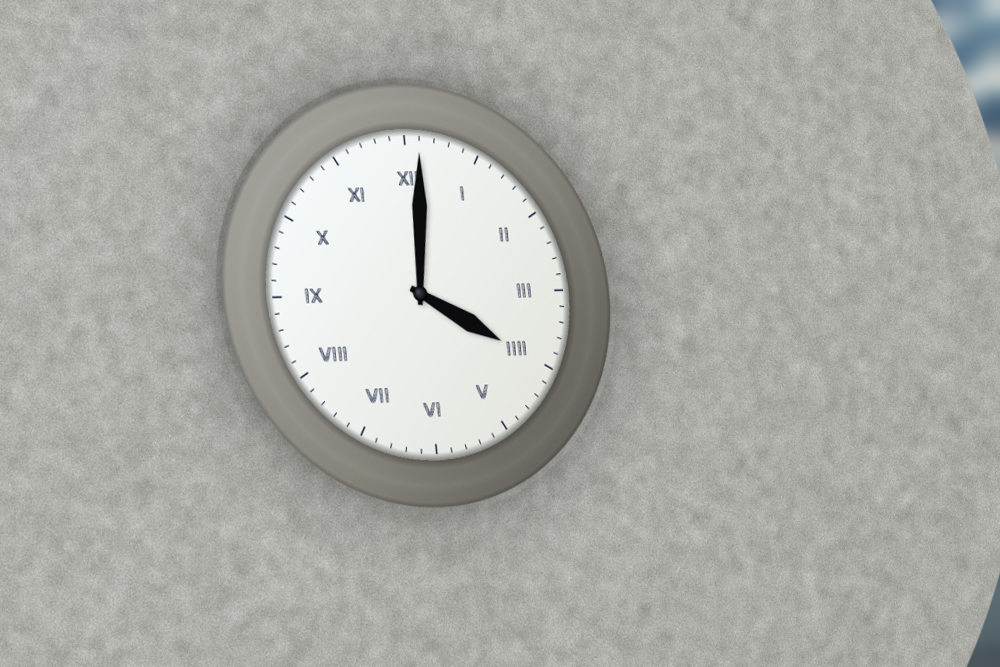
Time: {"hour": 4, "minute": 1}
